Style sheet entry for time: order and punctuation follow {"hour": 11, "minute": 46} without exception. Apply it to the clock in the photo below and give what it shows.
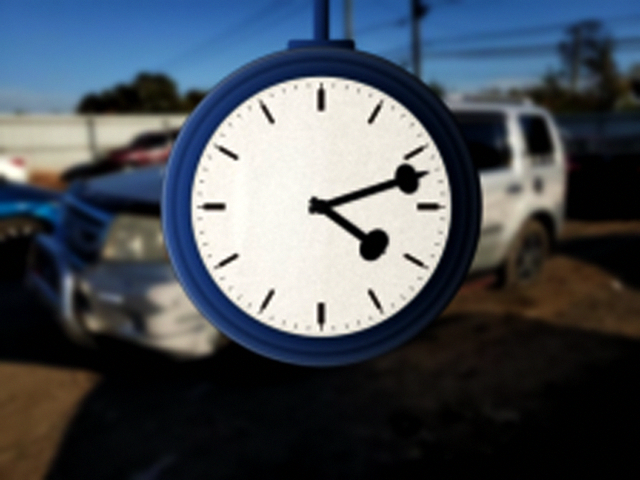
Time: {"hour": 4, "minute": 12}
